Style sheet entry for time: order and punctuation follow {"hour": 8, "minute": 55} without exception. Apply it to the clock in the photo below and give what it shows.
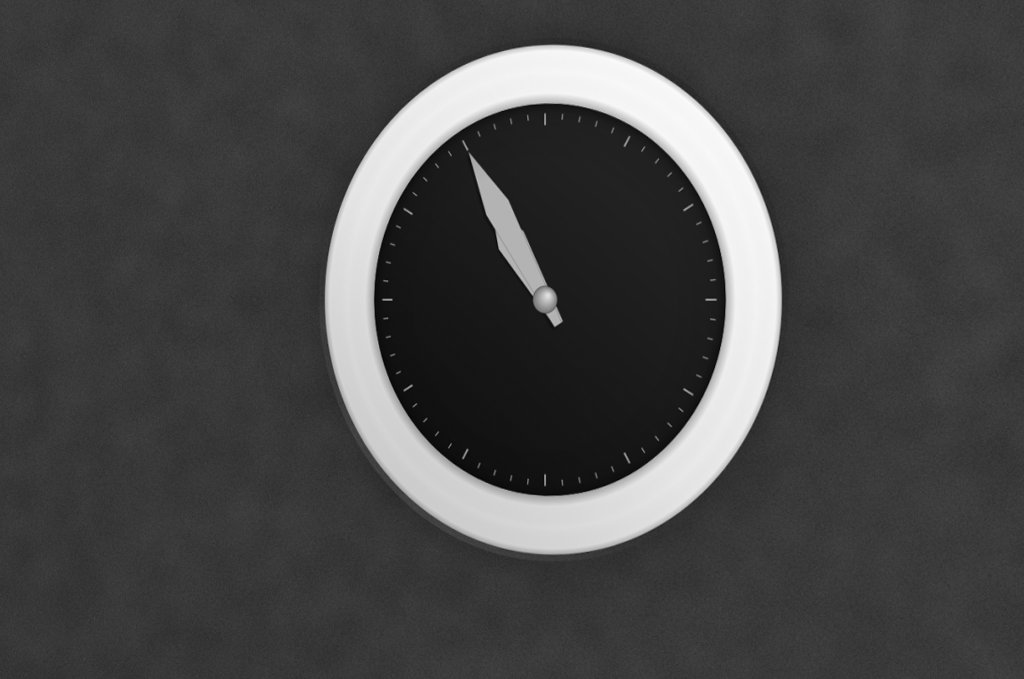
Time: {"hour": 10, "minute": 55}
